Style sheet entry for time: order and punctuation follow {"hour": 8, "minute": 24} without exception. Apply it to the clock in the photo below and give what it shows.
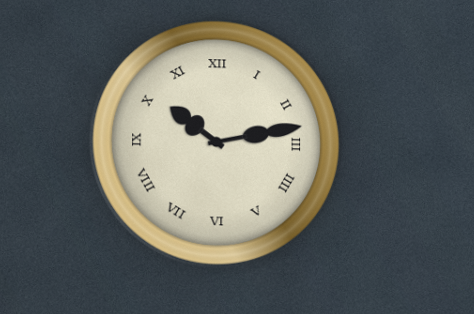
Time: {"hour": 10, "minute": 13}
